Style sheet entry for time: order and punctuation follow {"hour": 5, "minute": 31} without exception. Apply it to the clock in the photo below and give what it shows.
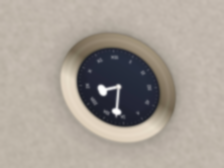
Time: {"hour": 8, "minute": 32}
